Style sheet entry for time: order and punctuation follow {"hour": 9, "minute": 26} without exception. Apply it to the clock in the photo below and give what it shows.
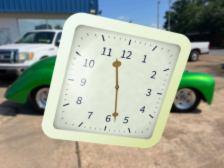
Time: {"hour": 11, "minute": 28}
